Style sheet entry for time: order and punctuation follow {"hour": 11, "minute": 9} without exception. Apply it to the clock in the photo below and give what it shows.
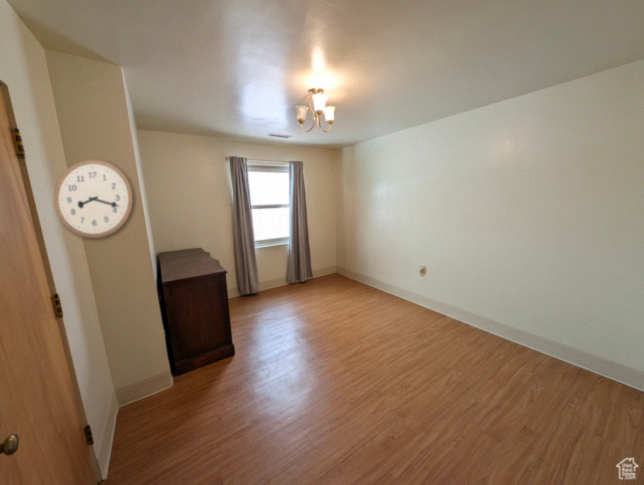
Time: {"hour": 8, "minute": 18}
